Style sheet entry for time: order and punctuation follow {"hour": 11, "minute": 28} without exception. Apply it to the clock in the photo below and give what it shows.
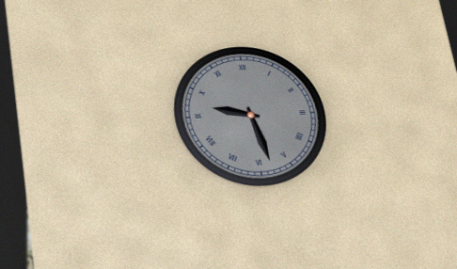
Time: {"hour": 9, "minute": 28}
